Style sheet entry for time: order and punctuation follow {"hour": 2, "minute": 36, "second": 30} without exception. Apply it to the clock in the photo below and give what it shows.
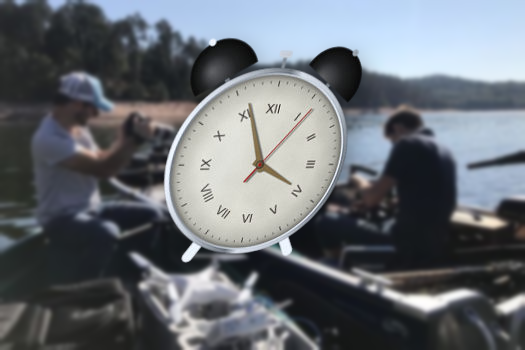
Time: {"hour": 3, "minute": 56, "second": 6}
